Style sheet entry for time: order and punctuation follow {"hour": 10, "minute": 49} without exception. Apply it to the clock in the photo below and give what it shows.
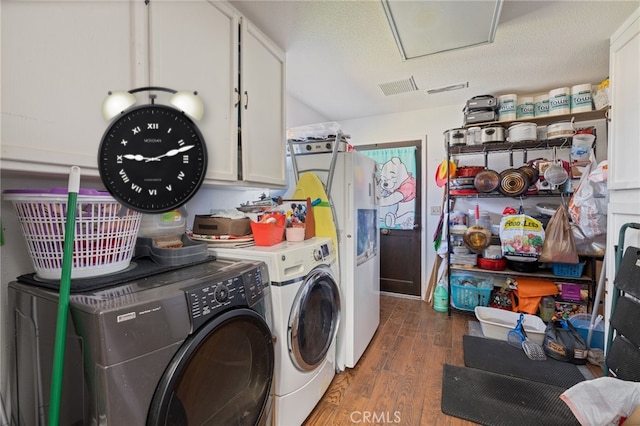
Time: {"hour": 9, "minute": 12}
